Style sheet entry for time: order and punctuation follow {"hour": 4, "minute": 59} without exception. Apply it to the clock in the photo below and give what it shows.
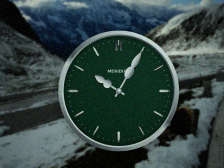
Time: {"hour": 10, "minute": 5}
